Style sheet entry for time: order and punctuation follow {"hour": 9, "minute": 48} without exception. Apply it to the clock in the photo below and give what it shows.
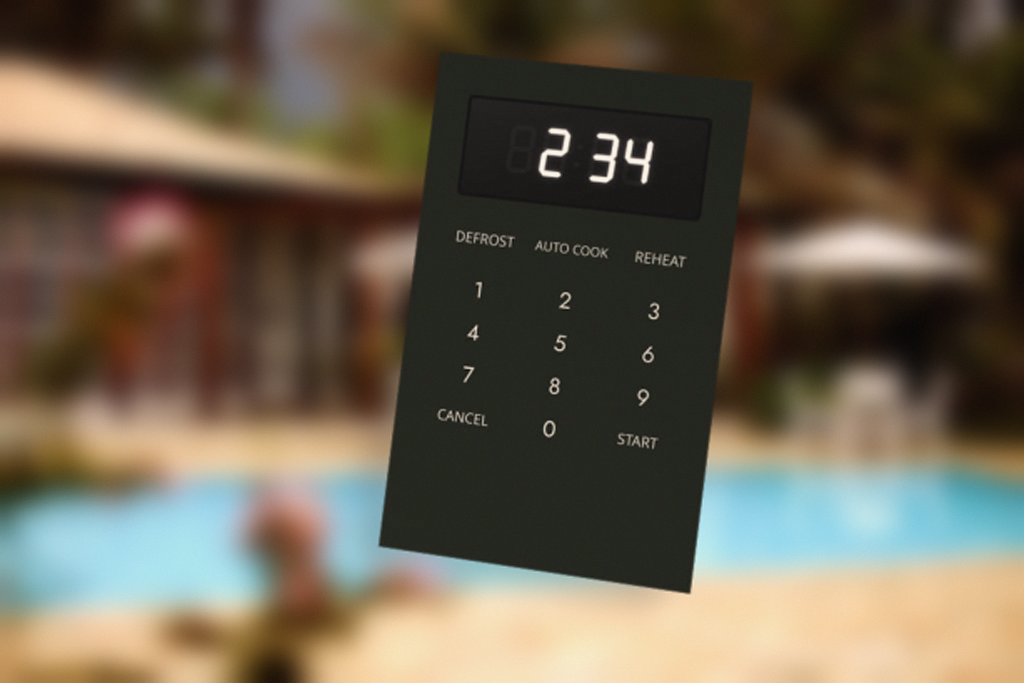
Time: {"hour": 2, "minute": 34}
